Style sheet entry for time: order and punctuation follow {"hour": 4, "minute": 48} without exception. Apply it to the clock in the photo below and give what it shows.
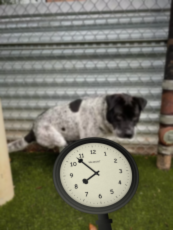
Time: {"hour": 7, "minute": 53}
